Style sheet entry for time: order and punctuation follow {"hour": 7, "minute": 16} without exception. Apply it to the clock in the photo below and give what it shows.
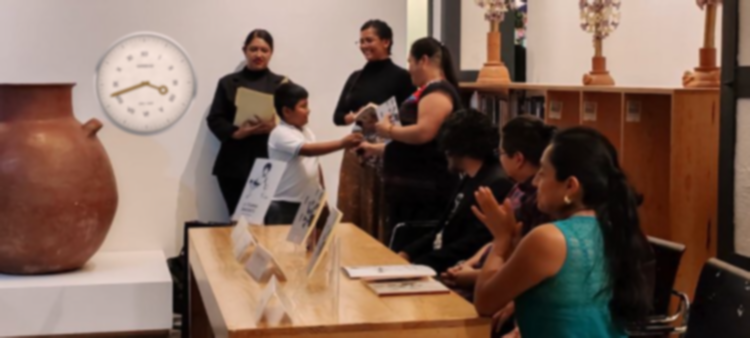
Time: {"hour": 3, "minute": 42}
